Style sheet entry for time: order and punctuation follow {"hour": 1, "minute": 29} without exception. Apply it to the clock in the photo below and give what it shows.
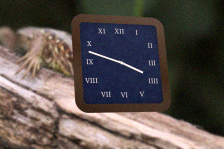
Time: {"hour": 3, "minute": 48}
